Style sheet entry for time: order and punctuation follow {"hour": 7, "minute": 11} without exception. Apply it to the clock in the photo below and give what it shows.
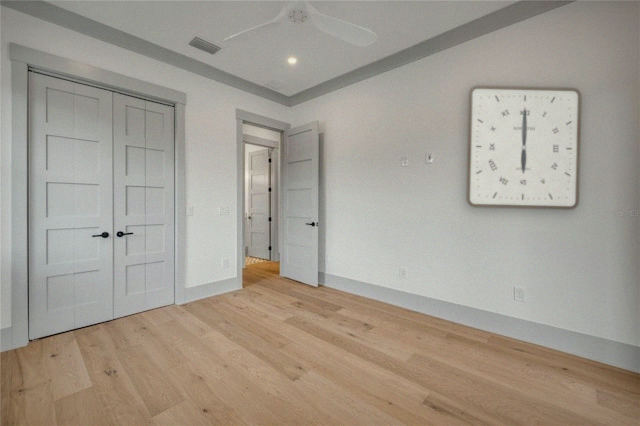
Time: {"hour": 6, "minute": 0}
